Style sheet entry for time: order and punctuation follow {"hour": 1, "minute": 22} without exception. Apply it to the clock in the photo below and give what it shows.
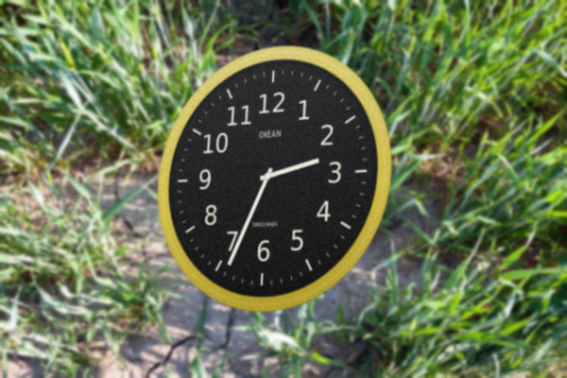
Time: {"hour": 2, "minute": 34}
